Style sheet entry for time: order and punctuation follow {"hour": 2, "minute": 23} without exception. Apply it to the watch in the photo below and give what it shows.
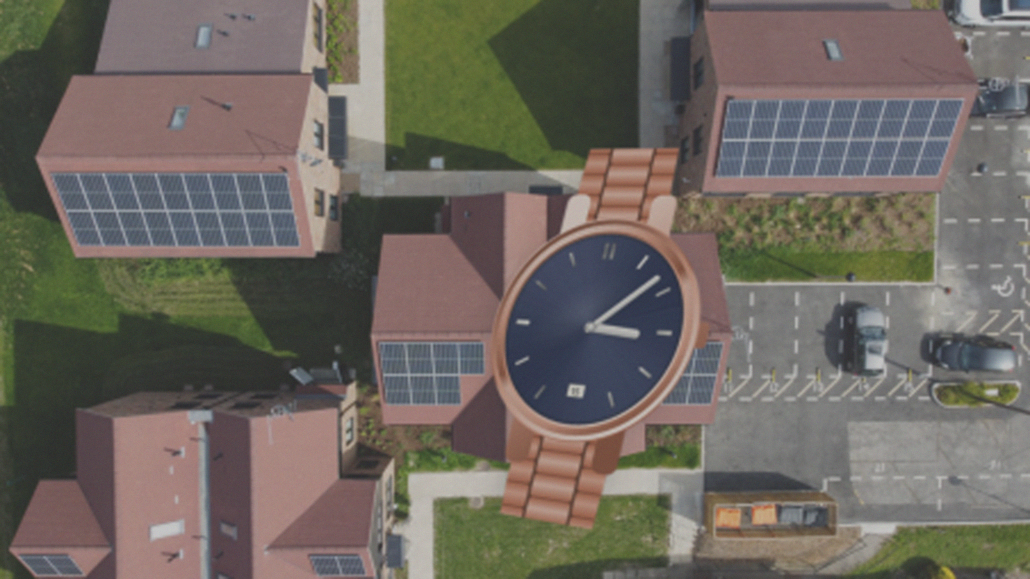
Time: {"hour": 3, "minute": 8}
